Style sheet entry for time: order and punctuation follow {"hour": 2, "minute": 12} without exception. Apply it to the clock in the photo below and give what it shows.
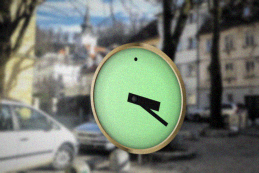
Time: {"hour": 3, "minute": 20}
